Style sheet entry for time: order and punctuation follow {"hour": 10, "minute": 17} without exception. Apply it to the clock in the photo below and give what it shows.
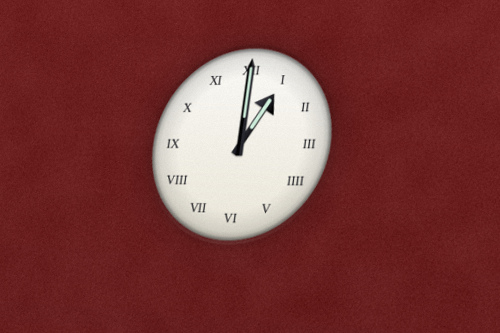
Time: {"hour": 1, "minute": 0}
